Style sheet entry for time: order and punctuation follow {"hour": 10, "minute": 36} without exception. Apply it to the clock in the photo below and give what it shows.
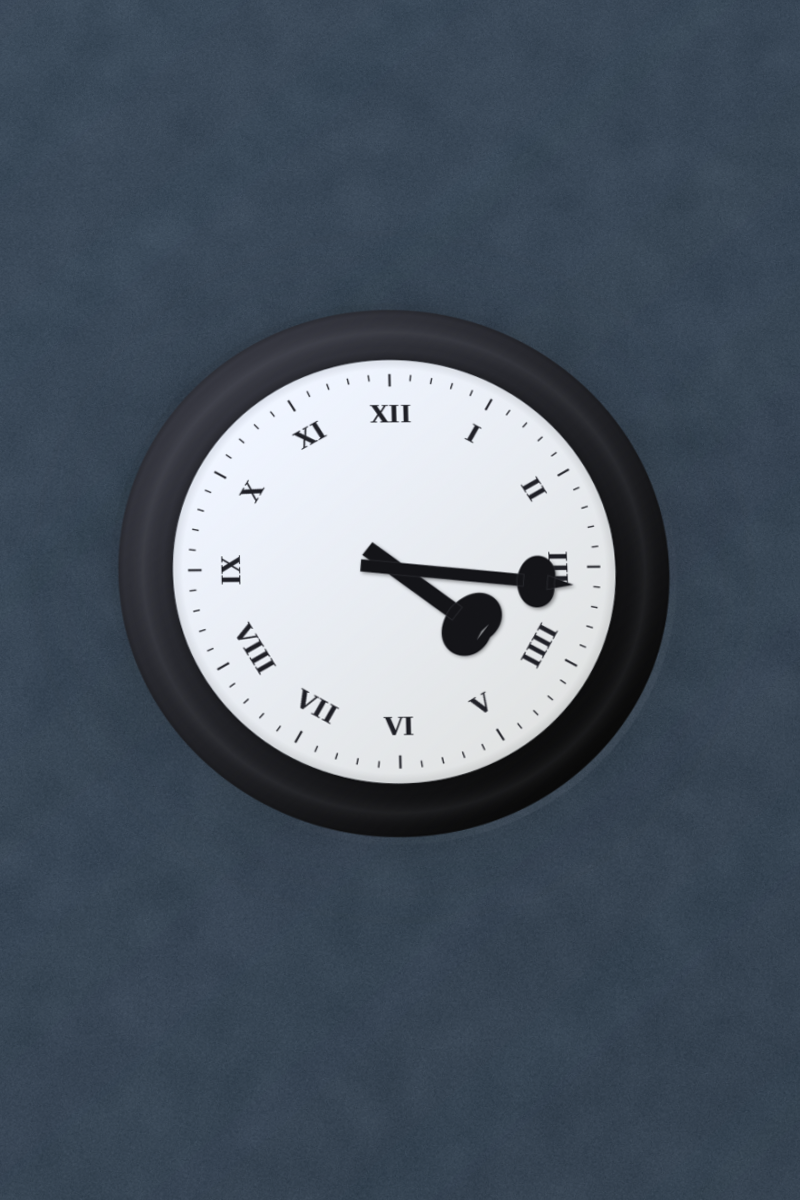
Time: {"hour": 4, "minute": 16}
